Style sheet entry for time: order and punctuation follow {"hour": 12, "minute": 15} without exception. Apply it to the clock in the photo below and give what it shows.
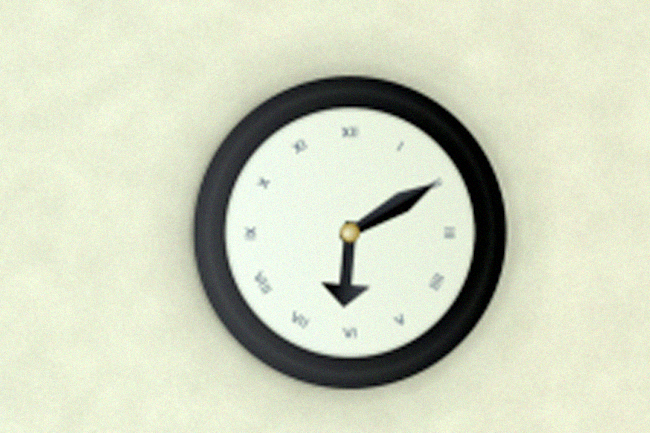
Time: {"hour": 6, "minute": 10}
